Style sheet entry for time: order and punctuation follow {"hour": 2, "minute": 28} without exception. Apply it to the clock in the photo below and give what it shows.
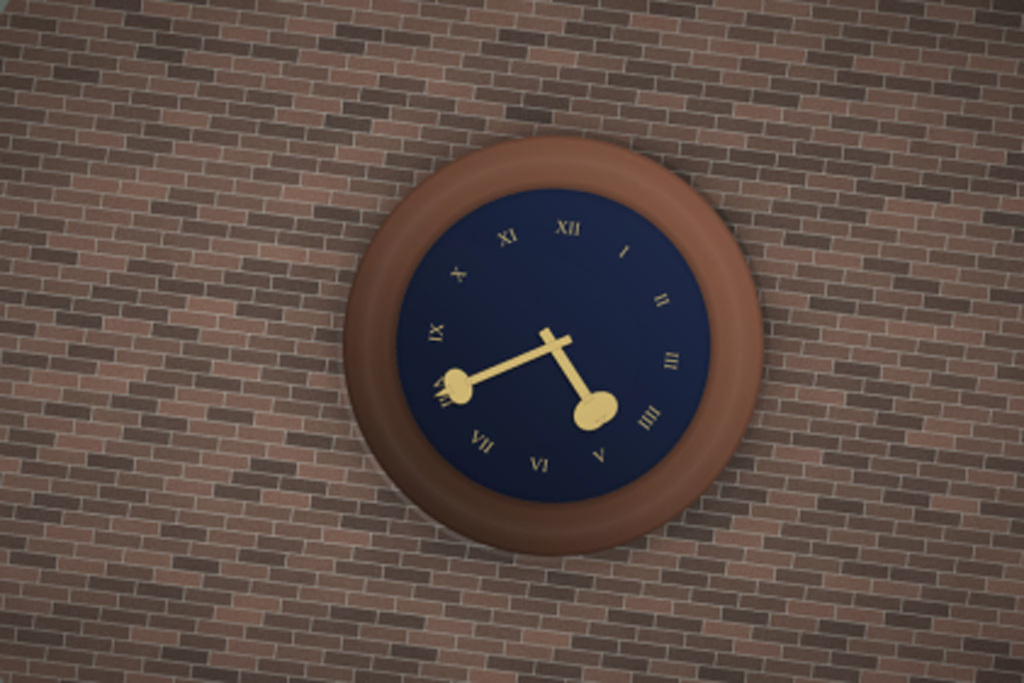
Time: {"hour": 4, "minute": 40}
